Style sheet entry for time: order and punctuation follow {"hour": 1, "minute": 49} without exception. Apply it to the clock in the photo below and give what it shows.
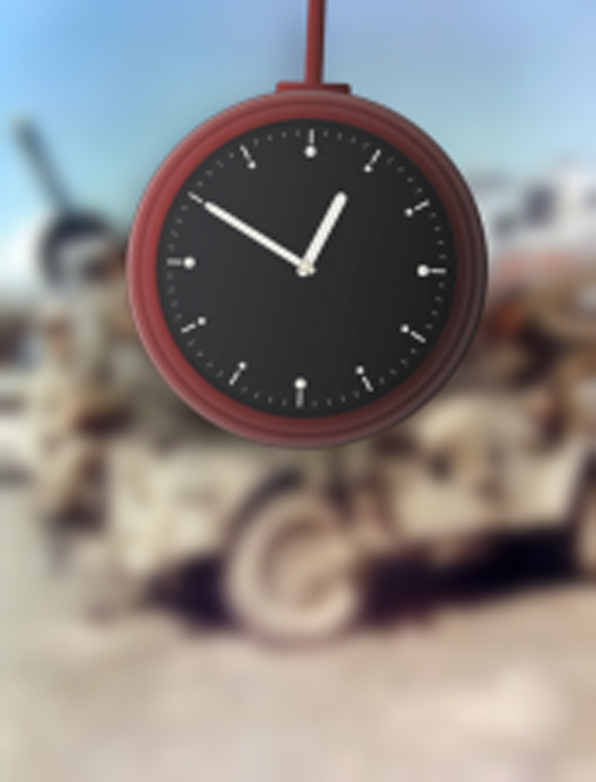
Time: {"hour": 12, "minute": 50}
